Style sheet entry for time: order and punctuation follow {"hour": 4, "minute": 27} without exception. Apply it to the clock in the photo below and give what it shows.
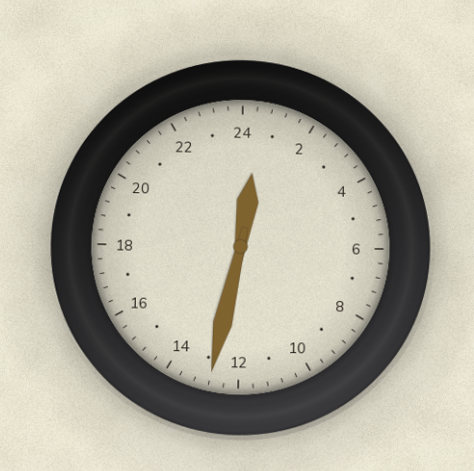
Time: {"hour": 0, "minute": 32}
